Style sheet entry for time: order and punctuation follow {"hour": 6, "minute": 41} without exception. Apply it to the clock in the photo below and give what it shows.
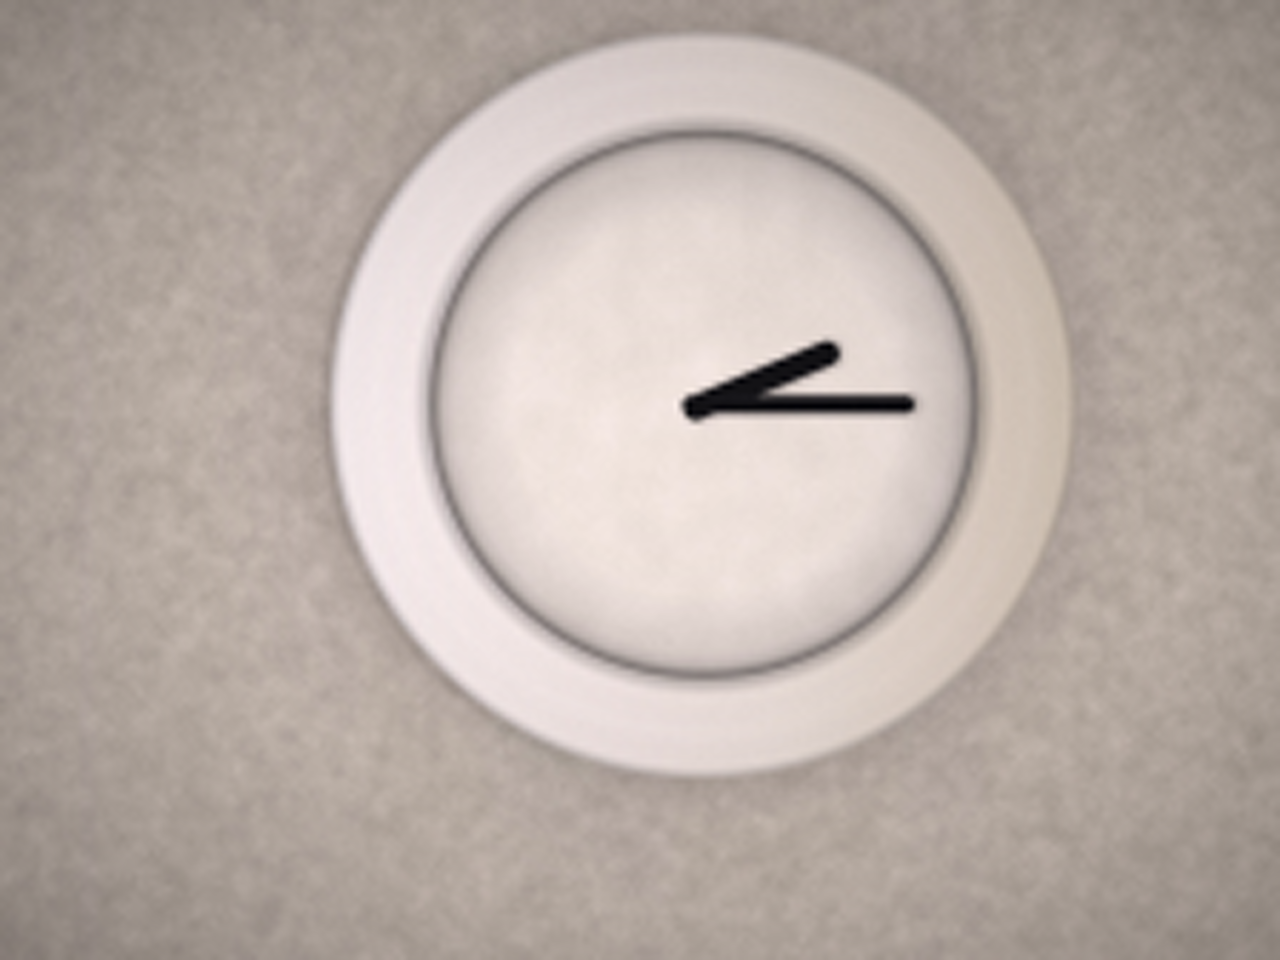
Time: {"hour": 2, "minute": 15}
